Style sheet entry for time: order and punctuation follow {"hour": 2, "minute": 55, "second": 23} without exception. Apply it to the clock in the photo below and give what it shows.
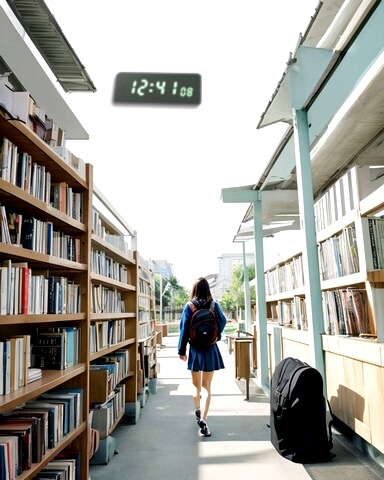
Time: {"hour": 12, "minute": 41, "second": 8}
